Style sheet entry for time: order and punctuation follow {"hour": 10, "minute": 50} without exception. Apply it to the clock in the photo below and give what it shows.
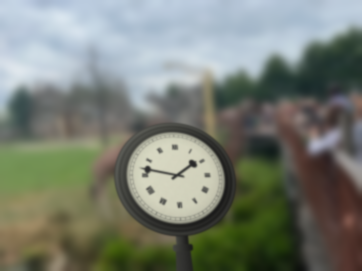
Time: {"hour": 1, "minute": 47}
